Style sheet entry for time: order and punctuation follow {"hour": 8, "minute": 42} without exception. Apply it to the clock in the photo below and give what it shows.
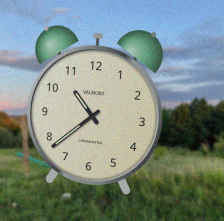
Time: {"hour": 10, "minute": 38}
